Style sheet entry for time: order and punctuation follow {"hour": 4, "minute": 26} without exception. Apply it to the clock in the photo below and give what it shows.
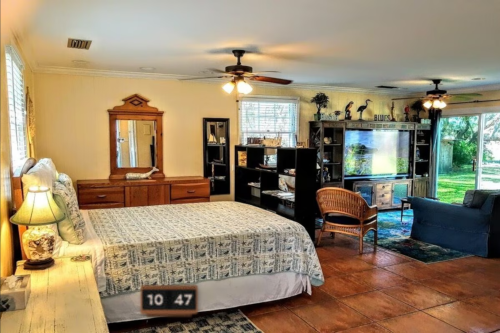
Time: {"hour": 10, "minute": 47}
